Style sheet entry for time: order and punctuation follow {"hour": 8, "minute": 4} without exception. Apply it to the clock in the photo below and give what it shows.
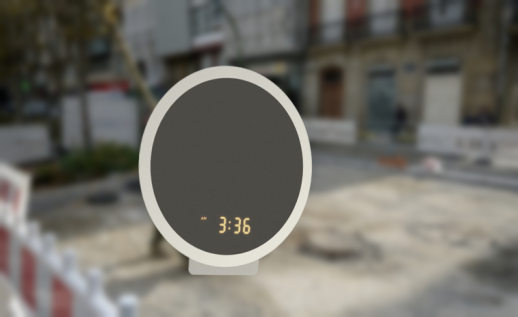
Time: {"hour": 3, "minute": 36}
